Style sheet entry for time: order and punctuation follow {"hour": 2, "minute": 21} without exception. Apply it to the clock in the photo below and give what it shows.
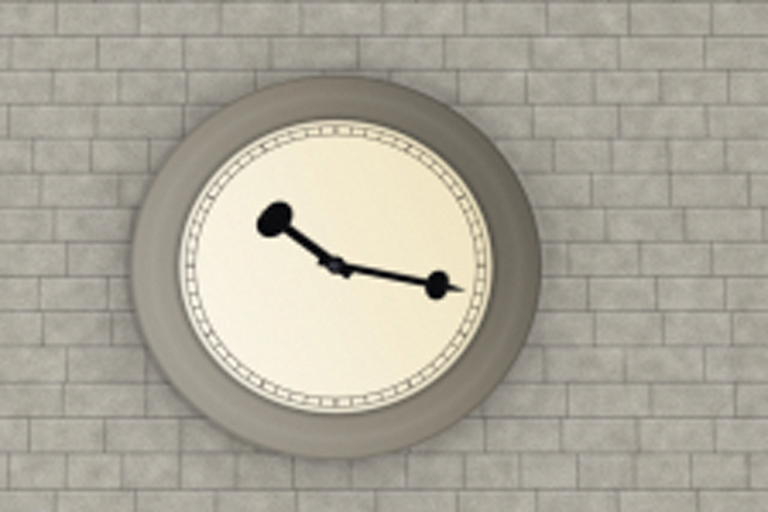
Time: {"hour": 10, "minute": 17}
